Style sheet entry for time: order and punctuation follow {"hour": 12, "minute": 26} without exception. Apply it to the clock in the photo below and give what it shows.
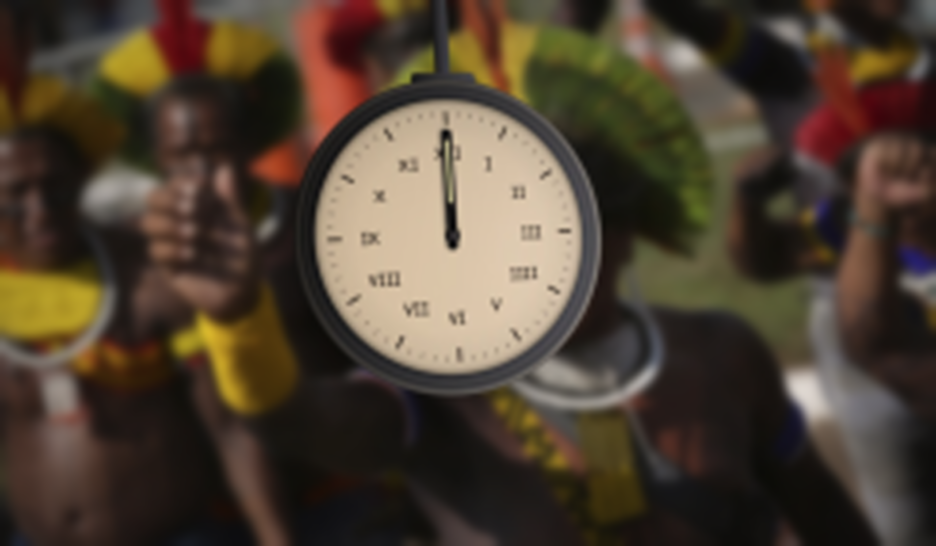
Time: {"hour": 12, "minute": 0}
